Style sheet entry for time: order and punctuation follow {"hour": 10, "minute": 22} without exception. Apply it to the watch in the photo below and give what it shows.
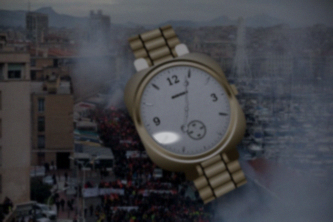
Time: {"hour": 7, "minute": 4}
